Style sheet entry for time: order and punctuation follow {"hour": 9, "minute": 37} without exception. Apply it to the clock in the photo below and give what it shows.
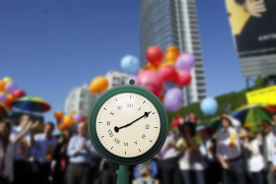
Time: {"hour": 8, "minute": 9}
